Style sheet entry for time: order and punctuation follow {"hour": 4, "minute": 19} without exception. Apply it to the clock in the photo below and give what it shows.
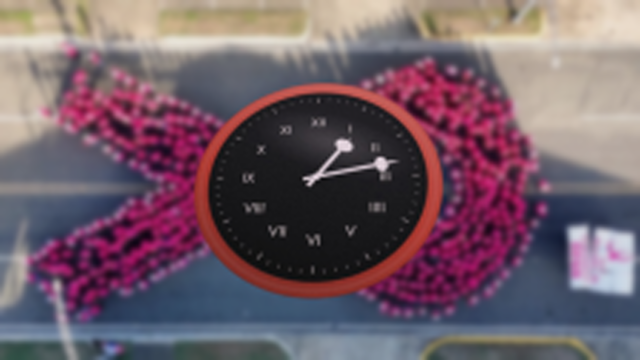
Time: {"hour": 1, "minute": 13}
